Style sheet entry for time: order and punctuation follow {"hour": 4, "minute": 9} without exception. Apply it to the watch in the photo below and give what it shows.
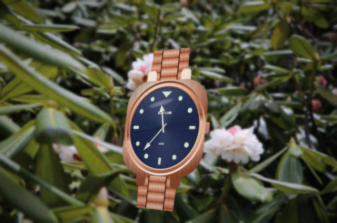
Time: {"hour": 11, "minute": 37}
